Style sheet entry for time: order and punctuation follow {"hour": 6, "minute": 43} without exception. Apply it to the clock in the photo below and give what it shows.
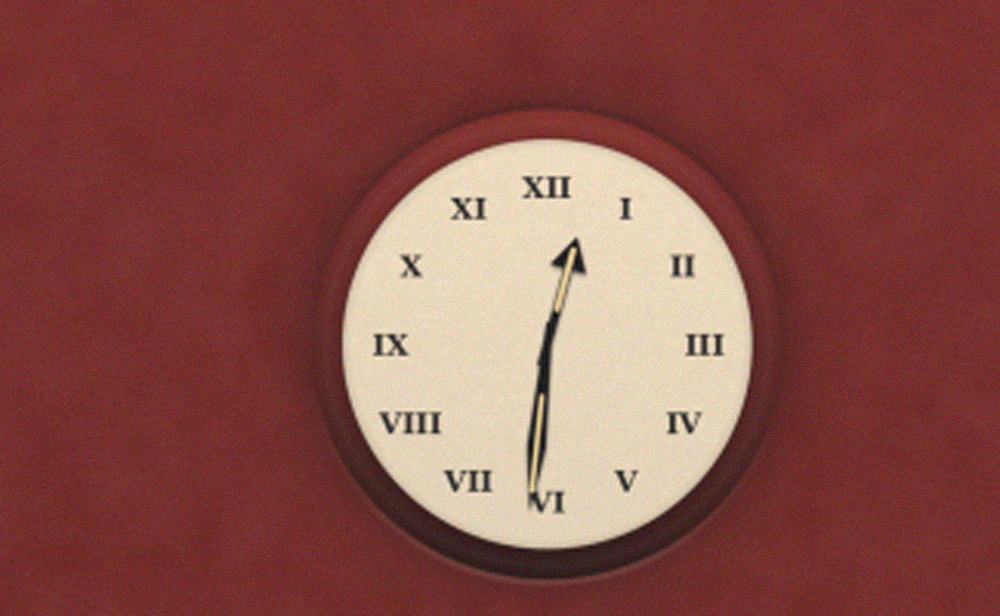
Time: {"hour": 12, "minute": 31}
